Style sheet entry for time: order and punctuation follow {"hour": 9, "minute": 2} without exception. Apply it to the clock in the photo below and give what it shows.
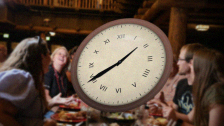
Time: {"hour": 1, "minute": 40}
